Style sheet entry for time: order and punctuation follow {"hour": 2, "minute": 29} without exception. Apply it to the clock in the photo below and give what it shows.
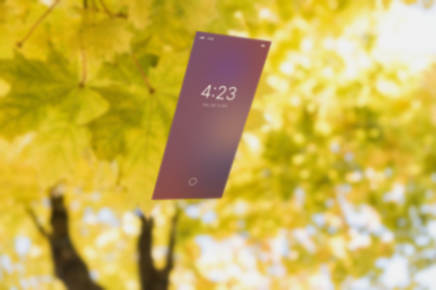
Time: {"hour": 4, "minute": 23}
